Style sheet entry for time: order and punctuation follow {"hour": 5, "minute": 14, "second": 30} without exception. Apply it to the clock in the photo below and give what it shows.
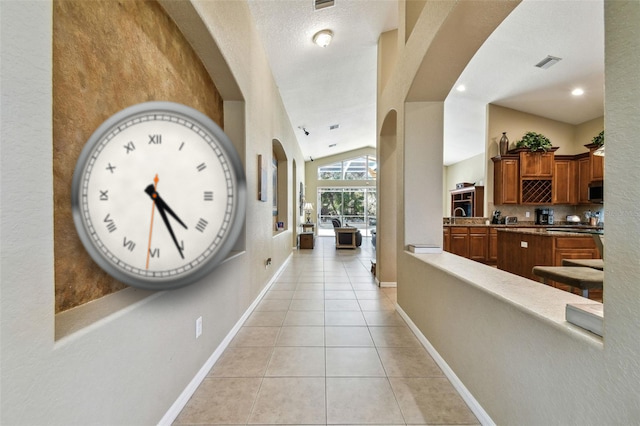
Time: {"hour": 4, "minute": 25, "second": 31}
